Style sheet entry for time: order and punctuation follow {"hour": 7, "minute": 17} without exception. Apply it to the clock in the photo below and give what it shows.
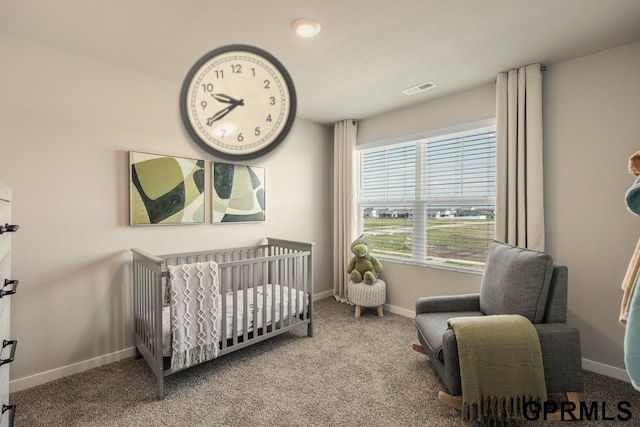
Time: {"hour": 9, "minute": 40}
